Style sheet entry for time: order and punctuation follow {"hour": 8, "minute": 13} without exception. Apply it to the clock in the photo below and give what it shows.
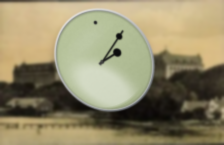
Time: {"hour": 2, "minute": 7}
